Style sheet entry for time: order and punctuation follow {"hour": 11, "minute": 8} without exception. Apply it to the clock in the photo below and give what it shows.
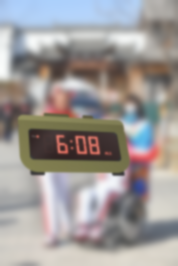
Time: {"hour": 6, "minute": 8}
